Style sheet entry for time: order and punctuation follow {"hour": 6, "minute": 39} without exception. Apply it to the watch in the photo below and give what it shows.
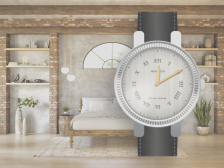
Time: {"hour": 12, "minute": 10}
